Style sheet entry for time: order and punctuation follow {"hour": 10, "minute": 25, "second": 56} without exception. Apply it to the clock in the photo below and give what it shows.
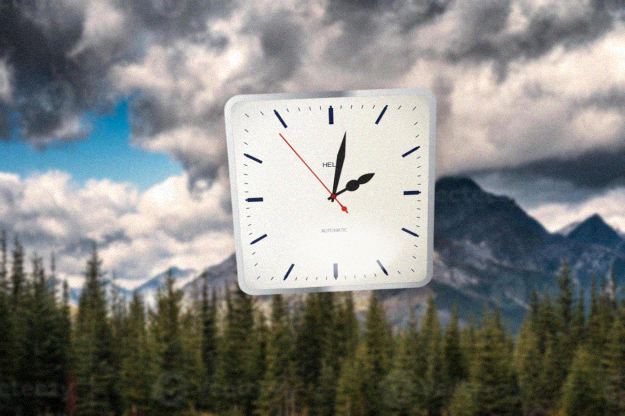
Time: {"hour": 2, "minute": 1, "second": 54}
